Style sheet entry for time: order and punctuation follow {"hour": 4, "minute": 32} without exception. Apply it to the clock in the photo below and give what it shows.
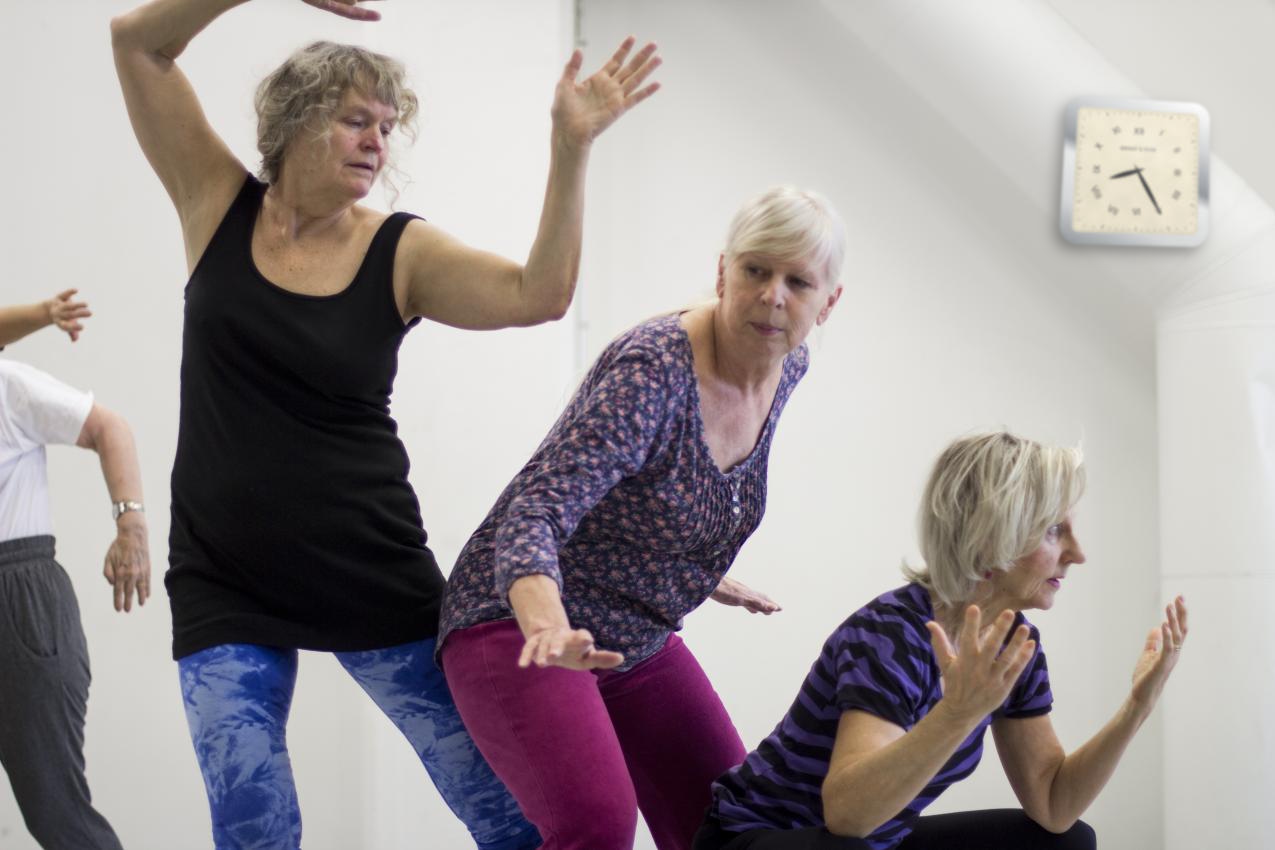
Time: {"hour": 8, "minute": 25}
